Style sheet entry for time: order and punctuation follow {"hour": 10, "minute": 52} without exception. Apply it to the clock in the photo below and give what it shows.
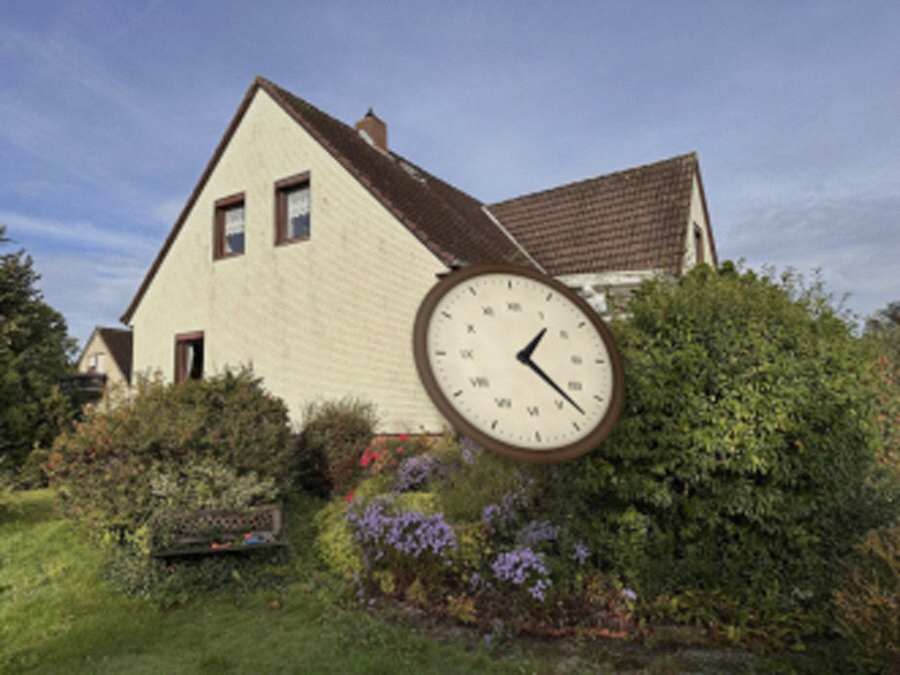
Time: {"hour": 1, "minute": 23}
